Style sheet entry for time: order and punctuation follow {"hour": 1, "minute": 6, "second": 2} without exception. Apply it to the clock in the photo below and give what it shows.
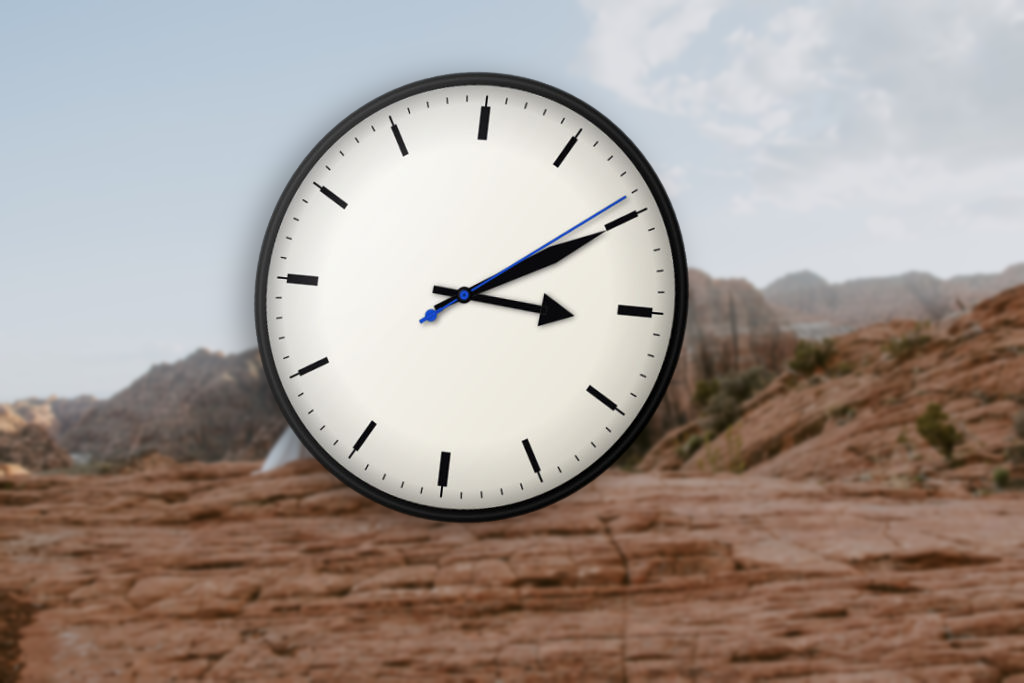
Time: {"hour": 3, "minute": 10, "second": 9}
